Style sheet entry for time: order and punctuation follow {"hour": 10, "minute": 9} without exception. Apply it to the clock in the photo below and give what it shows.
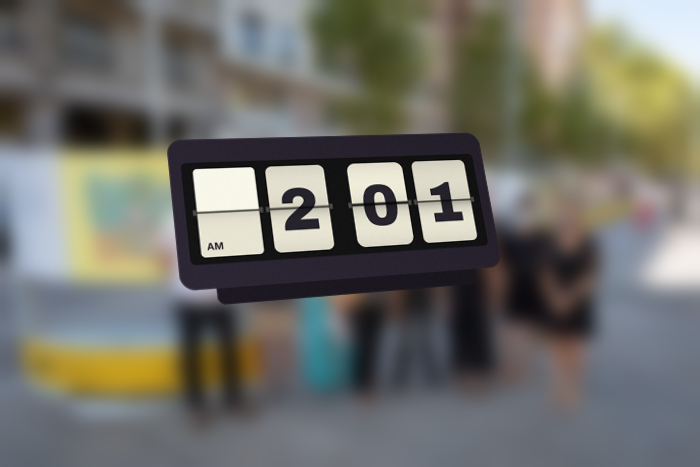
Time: {"hour": 2, "minute": 1}
